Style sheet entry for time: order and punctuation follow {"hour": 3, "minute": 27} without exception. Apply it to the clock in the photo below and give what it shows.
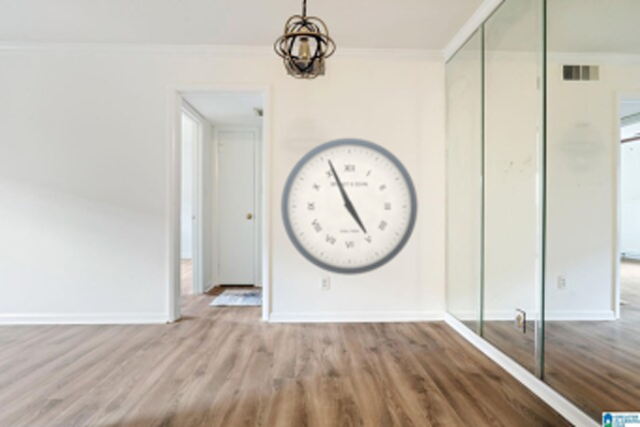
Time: {"hour": 4, "minute": 56}
